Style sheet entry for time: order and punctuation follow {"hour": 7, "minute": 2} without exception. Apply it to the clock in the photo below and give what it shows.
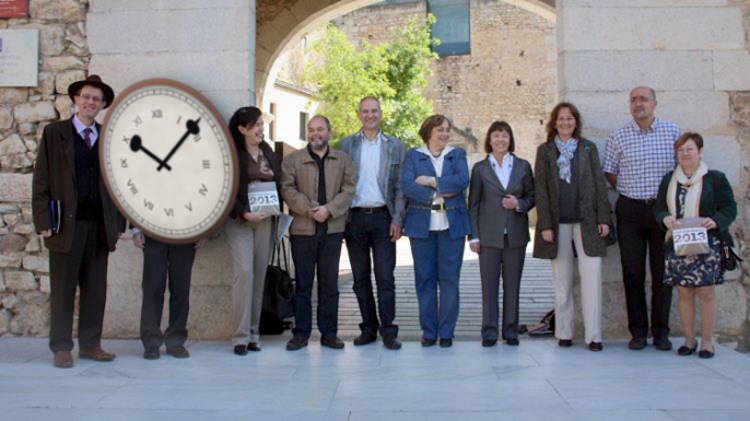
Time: {"hour": 10, "minute": 8}
